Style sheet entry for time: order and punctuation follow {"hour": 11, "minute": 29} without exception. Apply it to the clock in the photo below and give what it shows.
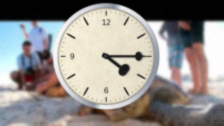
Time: {"hour": 4, "minute": 15}
